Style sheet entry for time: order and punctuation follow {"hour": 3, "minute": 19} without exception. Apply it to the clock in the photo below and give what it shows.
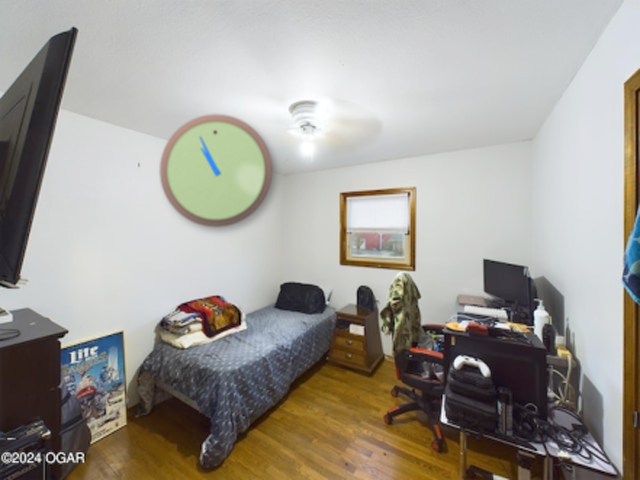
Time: {"hour": 10, "minute": 56}
